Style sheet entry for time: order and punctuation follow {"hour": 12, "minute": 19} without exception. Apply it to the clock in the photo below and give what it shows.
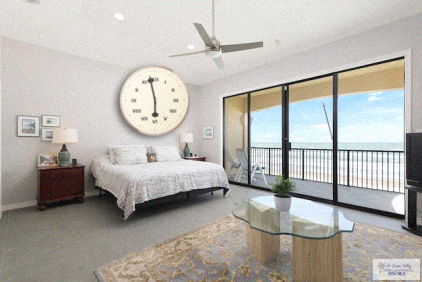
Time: {"hour": 5, "minute": 58}
